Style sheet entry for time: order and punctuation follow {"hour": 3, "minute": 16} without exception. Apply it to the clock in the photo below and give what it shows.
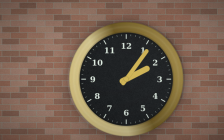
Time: {"hour": 2, "minute": 6}
